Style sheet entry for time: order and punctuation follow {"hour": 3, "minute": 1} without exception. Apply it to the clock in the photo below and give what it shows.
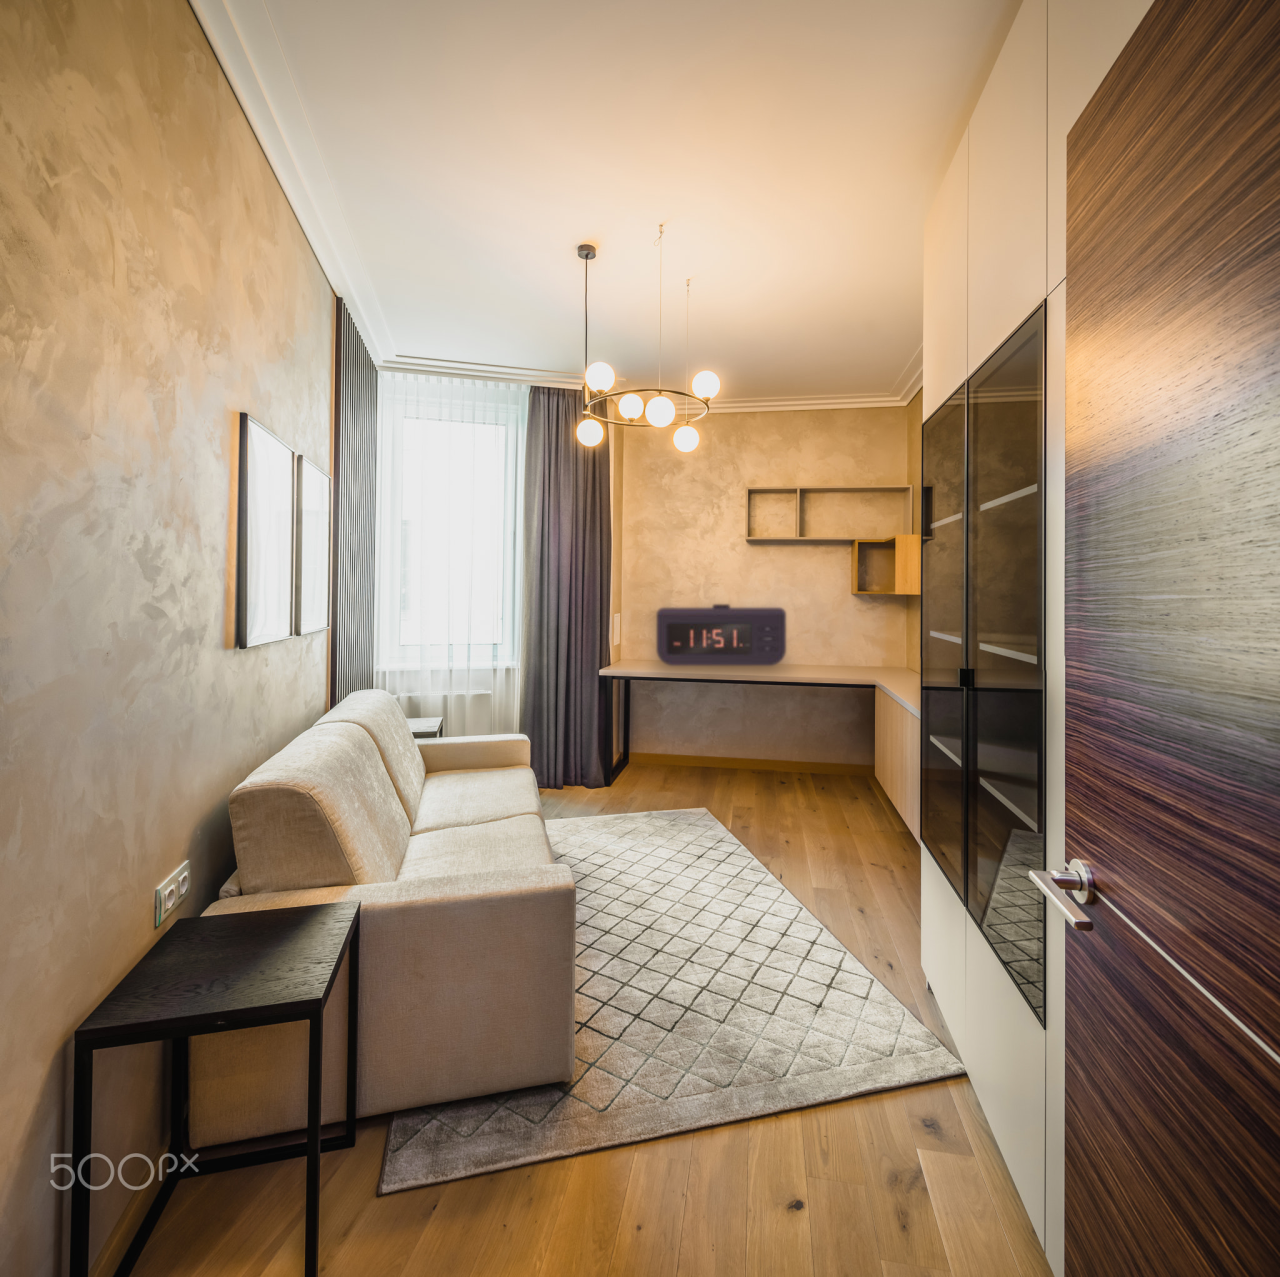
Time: {"hour": 11, "minute": 51}
